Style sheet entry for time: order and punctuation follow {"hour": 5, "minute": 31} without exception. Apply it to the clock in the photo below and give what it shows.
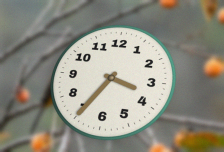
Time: {"hour": 3, "minute": 35}
